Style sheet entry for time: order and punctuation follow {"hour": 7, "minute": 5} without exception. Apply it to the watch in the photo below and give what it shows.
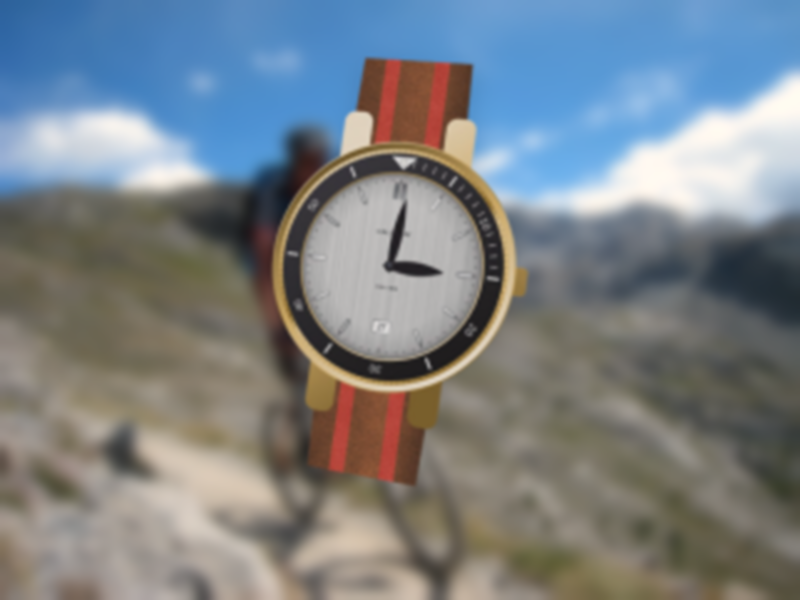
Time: {"hour": 3, "minute": 1}
